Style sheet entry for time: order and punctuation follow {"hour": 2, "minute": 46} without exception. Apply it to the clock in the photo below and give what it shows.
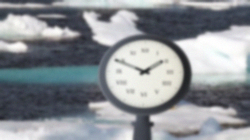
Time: {"hour": 1, "minute": 49}
